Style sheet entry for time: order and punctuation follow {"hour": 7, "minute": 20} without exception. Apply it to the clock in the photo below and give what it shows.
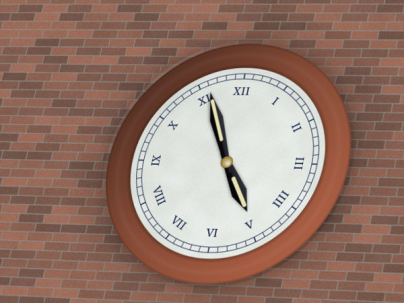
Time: {"hour": 4, "minute": 56}
